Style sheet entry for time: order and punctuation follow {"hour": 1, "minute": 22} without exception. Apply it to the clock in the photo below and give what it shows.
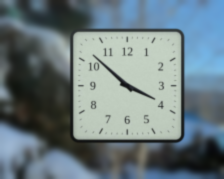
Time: {"hour": 3, "minute": 52}
